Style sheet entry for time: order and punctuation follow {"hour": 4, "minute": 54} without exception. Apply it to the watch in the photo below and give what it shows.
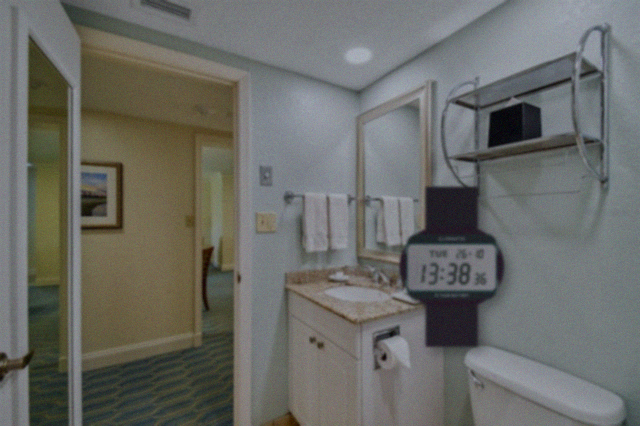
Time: {"hour": 13, "minute": 38}
